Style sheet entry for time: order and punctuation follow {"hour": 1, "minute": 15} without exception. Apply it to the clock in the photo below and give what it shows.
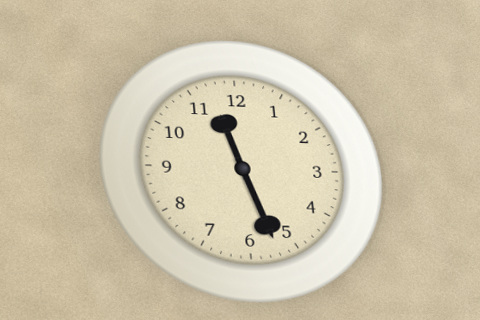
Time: {"hour": 11, "minute": 27}
